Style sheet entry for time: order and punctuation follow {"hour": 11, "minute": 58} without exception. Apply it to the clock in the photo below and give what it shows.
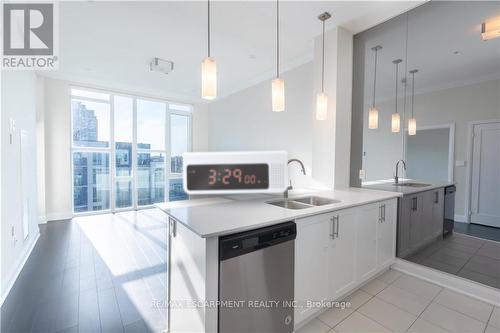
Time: {"hour": 3, "minute": 29}
